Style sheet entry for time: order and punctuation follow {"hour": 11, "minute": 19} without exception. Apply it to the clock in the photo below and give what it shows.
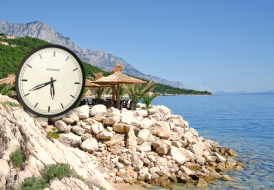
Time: {"hour": 5, "minute": 41}
